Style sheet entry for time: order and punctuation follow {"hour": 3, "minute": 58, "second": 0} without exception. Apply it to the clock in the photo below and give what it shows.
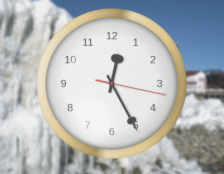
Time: {"hour": 12, "minute": 25, "second": 17}
